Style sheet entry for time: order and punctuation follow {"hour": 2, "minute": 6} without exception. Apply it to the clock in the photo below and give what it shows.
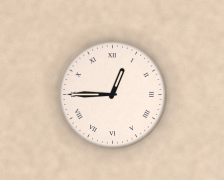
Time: {"hour": 12, "minute": 45}
